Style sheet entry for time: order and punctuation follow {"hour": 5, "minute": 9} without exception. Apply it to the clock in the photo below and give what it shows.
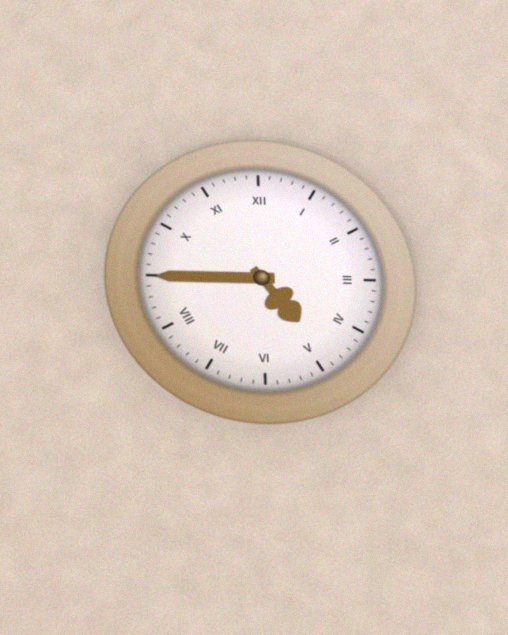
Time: {"hour": 4, "minute": 45}
